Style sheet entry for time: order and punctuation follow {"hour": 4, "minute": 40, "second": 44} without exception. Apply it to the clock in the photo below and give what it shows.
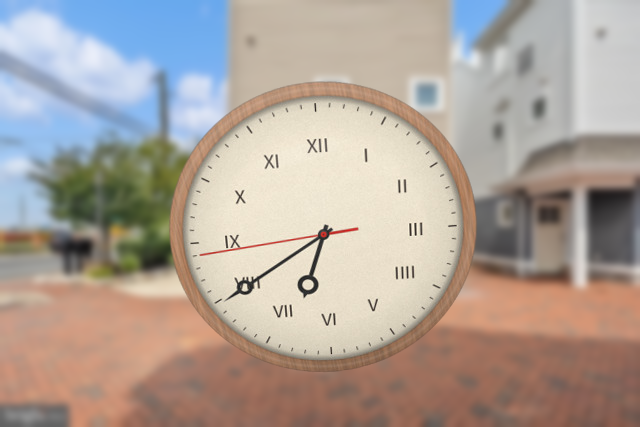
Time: {"hour": 6, "minute": 39, "second": 44}
